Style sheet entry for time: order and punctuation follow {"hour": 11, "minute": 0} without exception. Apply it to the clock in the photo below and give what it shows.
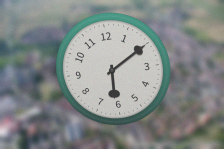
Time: {"hour": 6, "minute": 10}
